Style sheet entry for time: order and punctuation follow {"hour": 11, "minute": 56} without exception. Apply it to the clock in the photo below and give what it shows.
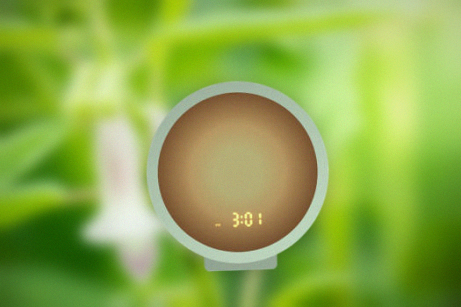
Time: {"hour": 3, "minute": 1}
